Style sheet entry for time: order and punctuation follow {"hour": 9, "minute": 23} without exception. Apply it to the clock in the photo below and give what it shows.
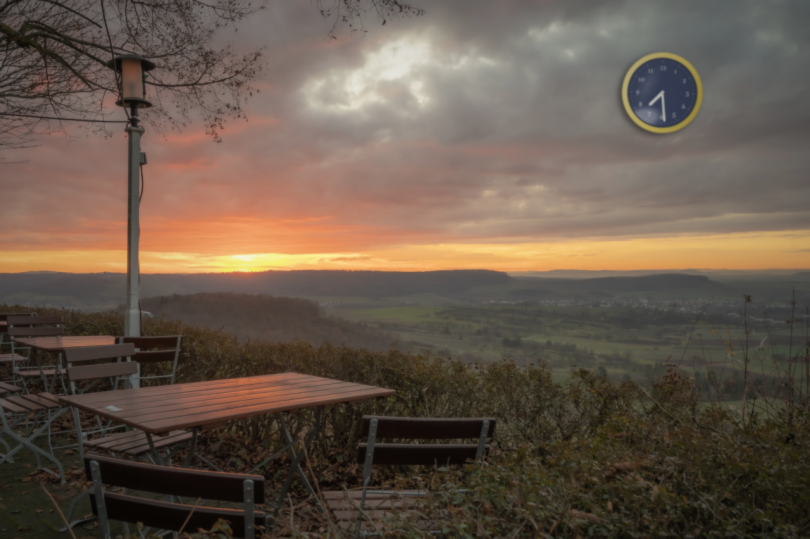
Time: {"hour": 7, "minute": 29}
